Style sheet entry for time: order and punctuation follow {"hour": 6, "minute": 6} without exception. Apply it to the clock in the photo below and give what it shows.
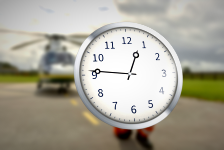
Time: {"hour": 12, "minute": 46}
